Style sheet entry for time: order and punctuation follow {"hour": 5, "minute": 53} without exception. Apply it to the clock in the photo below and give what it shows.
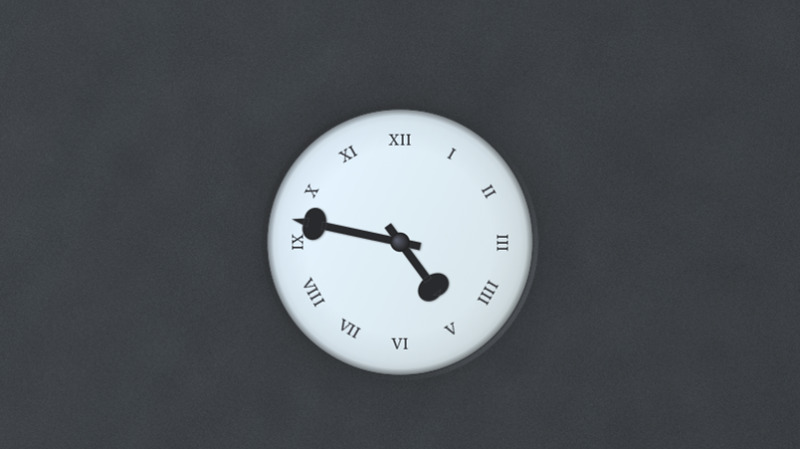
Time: {"hour": 4, "minute": 47}
